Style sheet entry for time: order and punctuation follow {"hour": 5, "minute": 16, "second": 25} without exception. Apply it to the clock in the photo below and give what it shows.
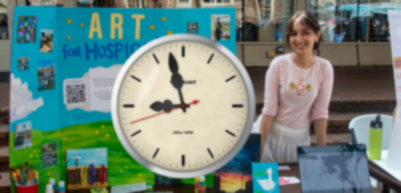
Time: {"hour": 8, "minute": 57, "second": 42}
